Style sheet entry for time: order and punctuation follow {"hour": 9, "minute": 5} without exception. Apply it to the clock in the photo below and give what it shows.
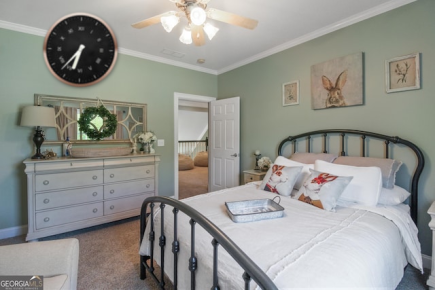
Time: {"hour": 6, "minute": 37}
